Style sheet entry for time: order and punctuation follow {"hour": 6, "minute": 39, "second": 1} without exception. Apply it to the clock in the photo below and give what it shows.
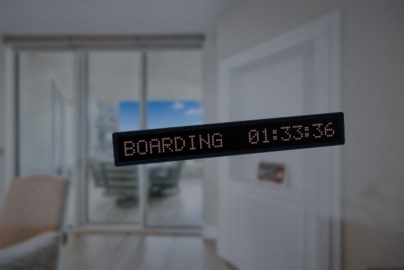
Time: {"hour": 1, "minute": 33, "second": 36}
